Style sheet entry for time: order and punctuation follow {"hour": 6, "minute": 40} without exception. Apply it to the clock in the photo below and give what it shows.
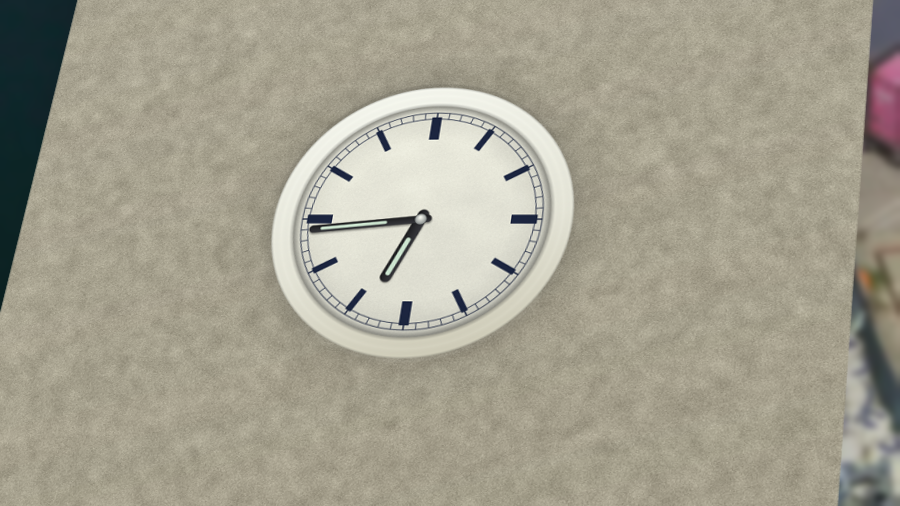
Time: {"hour": 6, "minute": 44}
